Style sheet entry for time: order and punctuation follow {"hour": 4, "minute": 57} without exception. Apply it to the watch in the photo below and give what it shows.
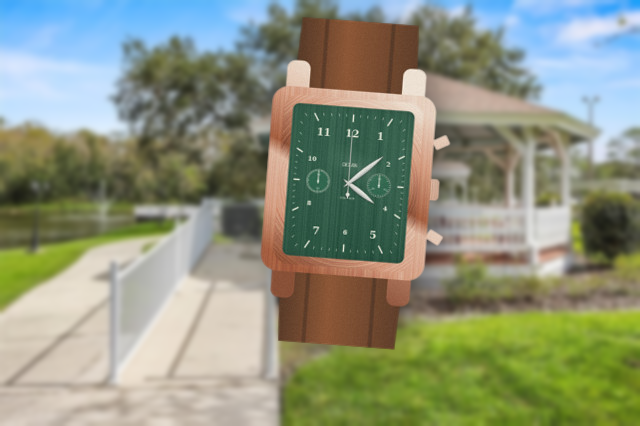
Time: {"hour": 4, "minute": 8}
